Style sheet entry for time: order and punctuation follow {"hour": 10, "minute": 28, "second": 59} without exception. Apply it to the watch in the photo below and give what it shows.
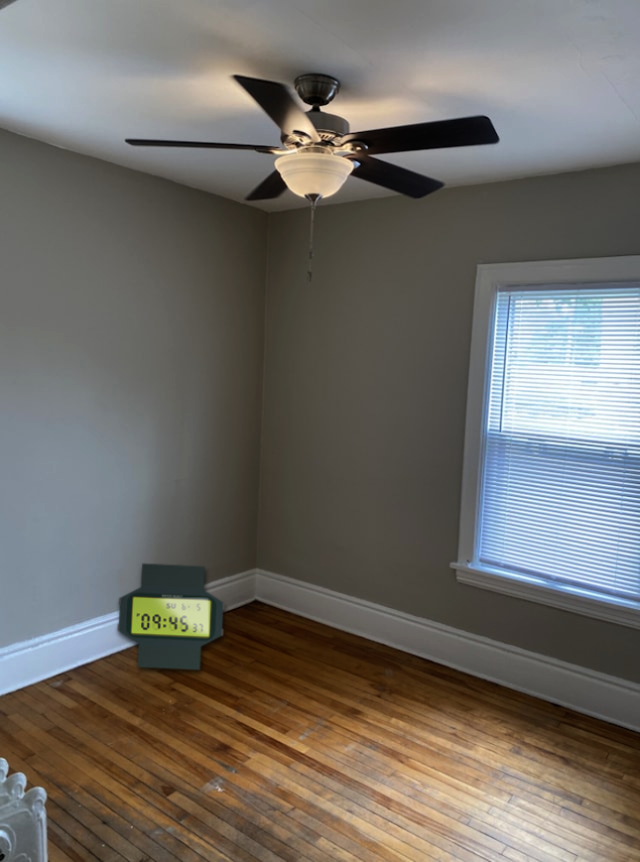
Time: {"hour": 9, "minute": 45, "second": 37}
